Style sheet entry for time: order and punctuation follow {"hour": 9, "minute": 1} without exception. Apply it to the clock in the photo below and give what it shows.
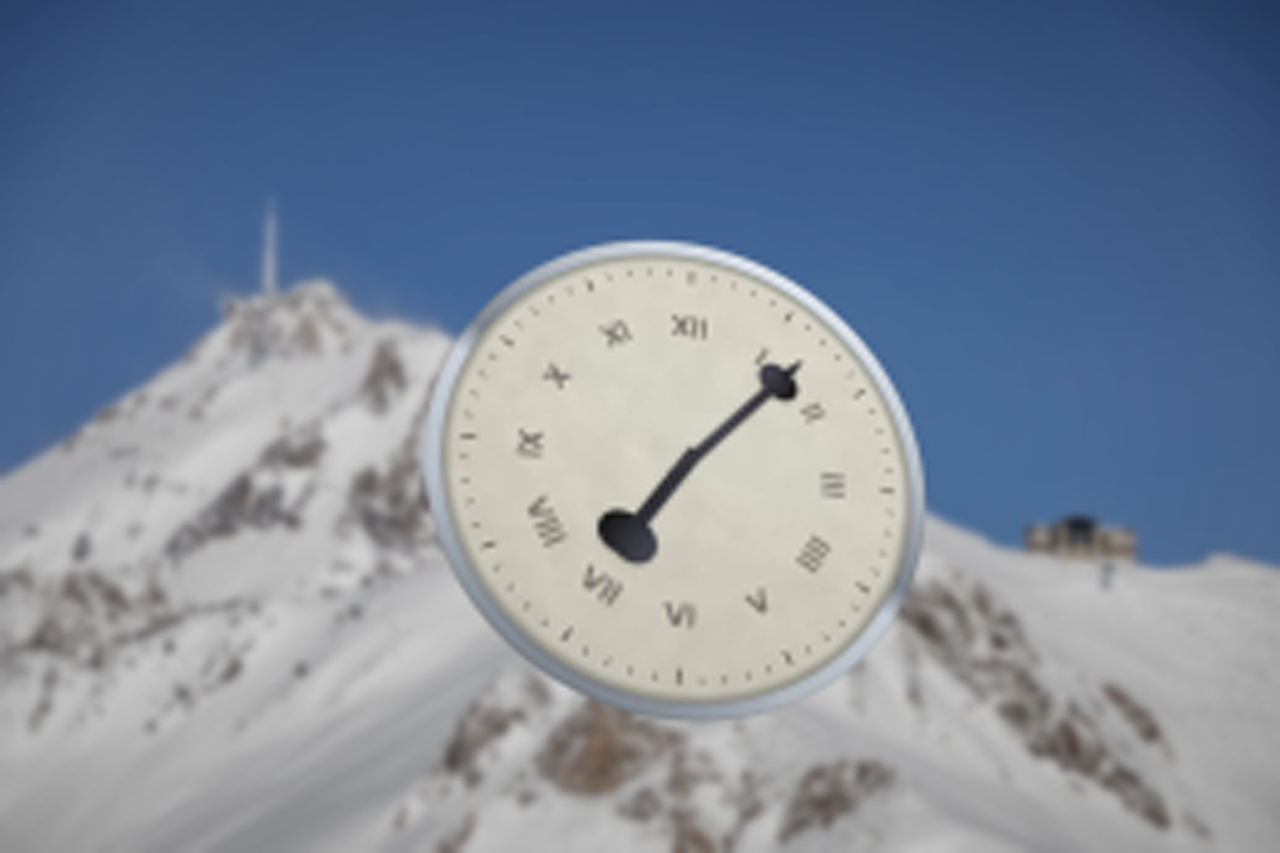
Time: {"hour": 7, "minute": 7}
